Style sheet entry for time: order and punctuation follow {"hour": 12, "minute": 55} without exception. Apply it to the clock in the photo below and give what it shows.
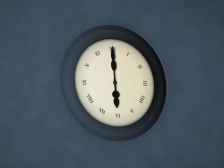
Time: {"hour": 6, "minute": 0}
